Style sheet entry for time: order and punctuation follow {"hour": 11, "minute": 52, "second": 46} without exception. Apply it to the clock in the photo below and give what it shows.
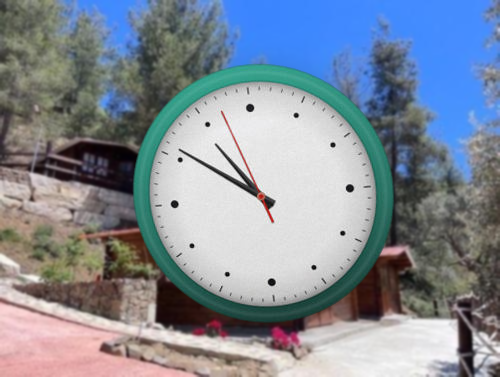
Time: {"hour": 10, "minute": 50, "second": 57}
